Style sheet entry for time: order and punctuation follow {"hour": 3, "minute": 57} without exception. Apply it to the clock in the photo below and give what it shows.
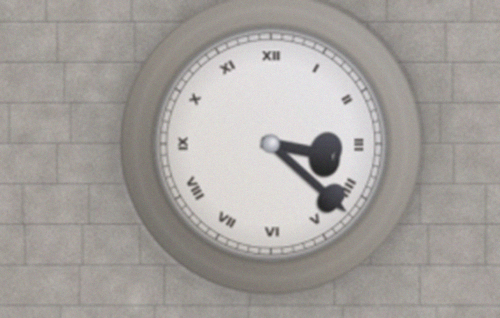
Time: {"hour": 3, "minute": 22}
